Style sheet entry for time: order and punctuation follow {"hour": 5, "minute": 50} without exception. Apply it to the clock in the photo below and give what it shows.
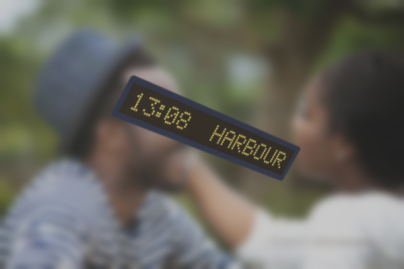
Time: {"hour": 13, "minute": 8}
